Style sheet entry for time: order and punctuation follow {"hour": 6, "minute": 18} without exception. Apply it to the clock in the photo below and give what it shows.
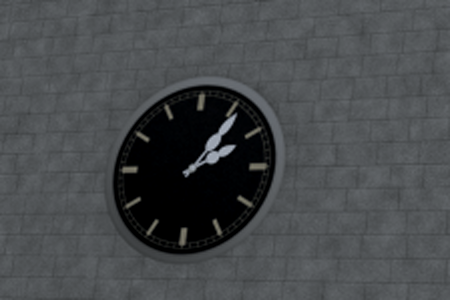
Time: {"hour": 2, "minute": 6}
